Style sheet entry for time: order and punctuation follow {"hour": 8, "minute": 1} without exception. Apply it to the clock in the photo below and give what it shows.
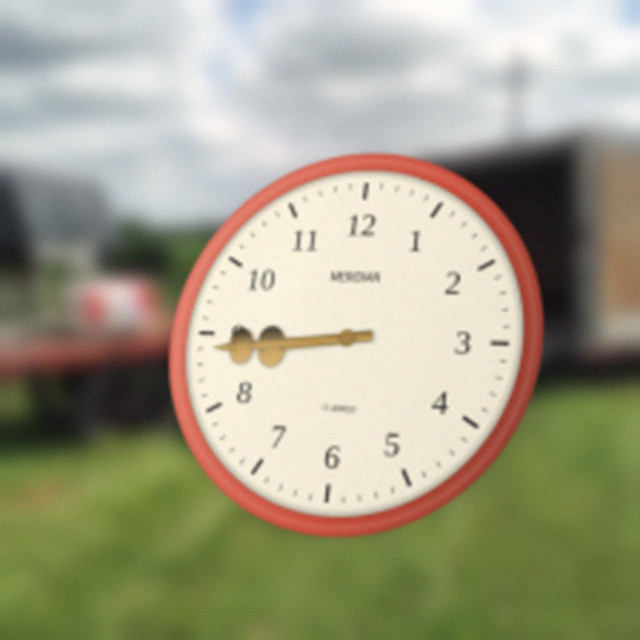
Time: {"hour": 8, "minute": 44}
